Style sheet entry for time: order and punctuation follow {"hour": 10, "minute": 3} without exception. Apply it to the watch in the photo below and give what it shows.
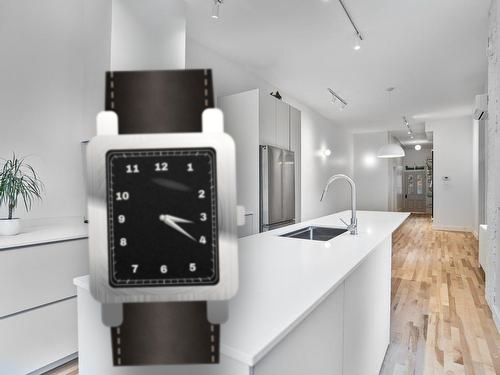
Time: {"hour": 3, "minute": 21}
